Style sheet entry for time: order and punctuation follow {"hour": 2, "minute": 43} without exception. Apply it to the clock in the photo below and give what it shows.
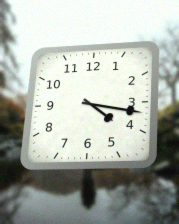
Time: {"hour": 4, "minute": 17}
